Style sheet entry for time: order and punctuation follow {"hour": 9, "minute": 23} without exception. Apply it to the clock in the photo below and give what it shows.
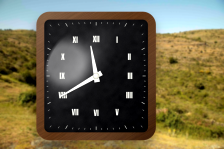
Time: {"hour": 11, "minute": 40}
